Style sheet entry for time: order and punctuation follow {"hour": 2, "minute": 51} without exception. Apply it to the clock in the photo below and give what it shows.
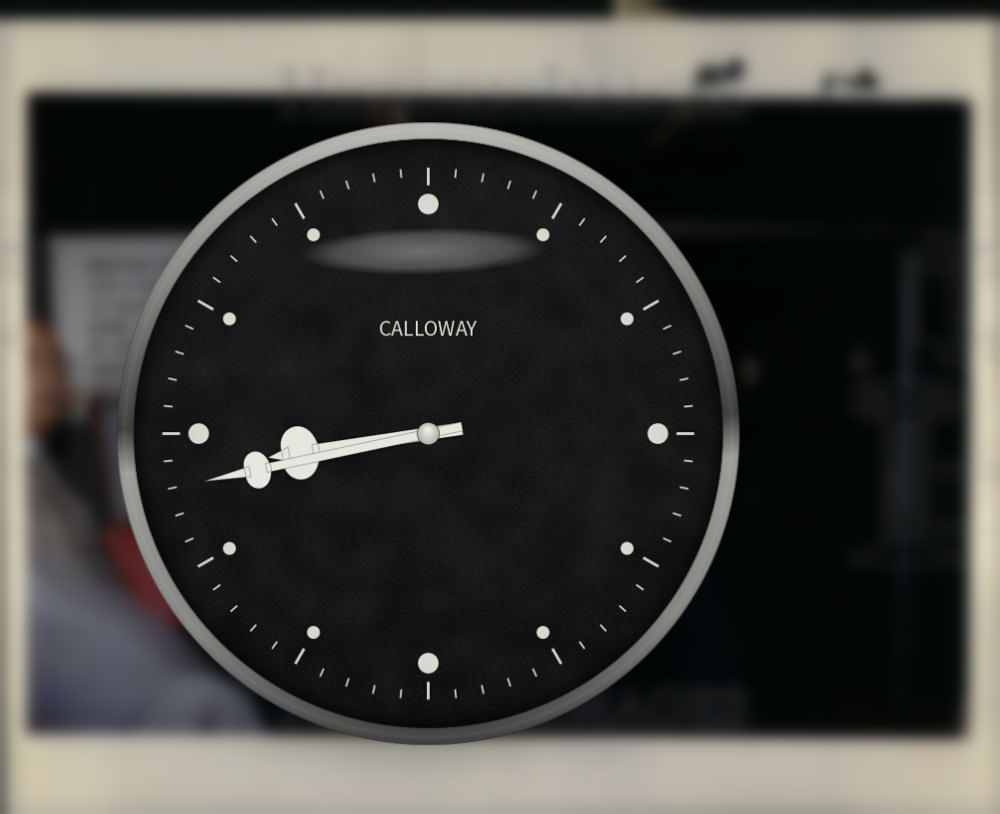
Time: {"hour": 8, "minute": 43}
